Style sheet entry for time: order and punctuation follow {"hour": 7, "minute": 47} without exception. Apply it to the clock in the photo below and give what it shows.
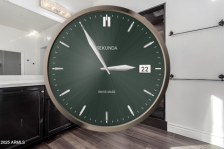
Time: {"hour": 2, "minute": 55}
